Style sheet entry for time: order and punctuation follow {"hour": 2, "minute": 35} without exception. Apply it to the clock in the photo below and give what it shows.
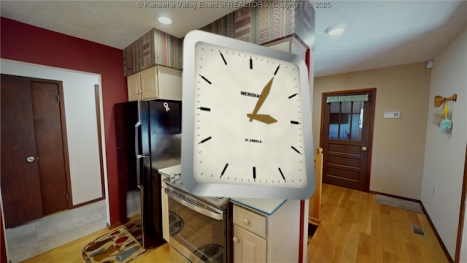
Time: {"hour": 3, "minute": 5}
